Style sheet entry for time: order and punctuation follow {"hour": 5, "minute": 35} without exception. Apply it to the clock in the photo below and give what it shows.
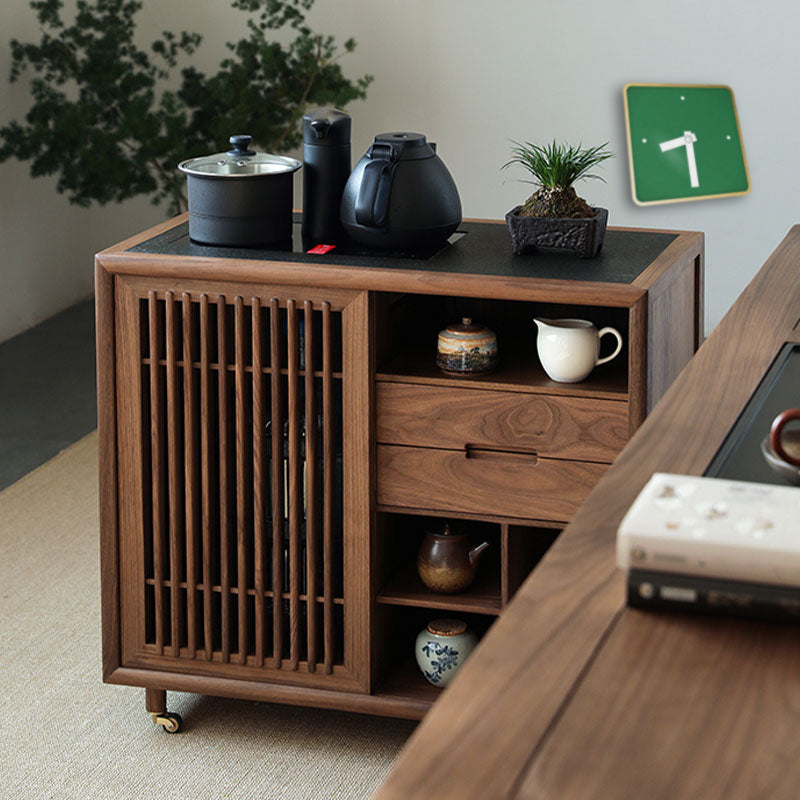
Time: {"hour": 8, "minute": 30}
